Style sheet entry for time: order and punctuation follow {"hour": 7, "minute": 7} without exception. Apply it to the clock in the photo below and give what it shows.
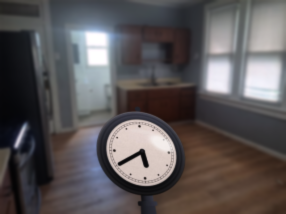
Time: {"hour": 5, "minute": 40}
